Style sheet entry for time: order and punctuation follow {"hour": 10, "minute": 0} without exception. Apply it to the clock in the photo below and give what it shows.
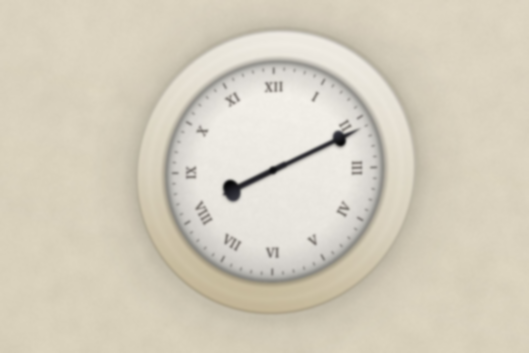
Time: {"hour": 8, "minute": 11}
